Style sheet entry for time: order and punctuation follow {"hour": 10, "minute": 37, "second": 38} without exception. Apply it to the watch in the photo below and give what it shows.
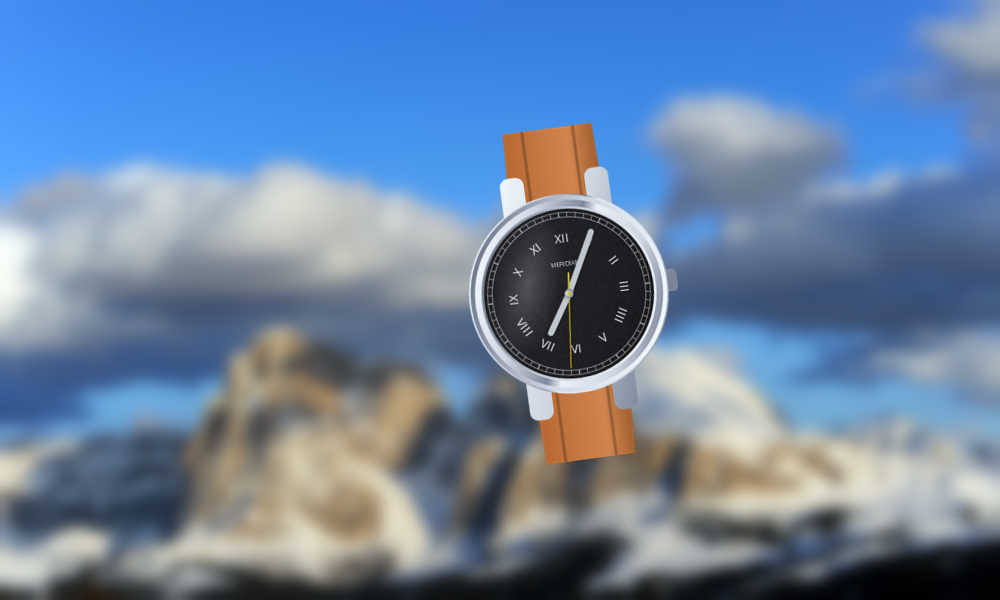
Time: {"hour": 7, "minute": 4, "second": 31}
